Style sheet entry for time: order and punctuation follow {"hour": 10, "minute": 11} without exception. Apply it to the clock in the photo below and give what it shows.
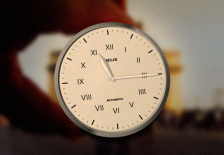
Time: {"hour": 11, "minute": 15}
